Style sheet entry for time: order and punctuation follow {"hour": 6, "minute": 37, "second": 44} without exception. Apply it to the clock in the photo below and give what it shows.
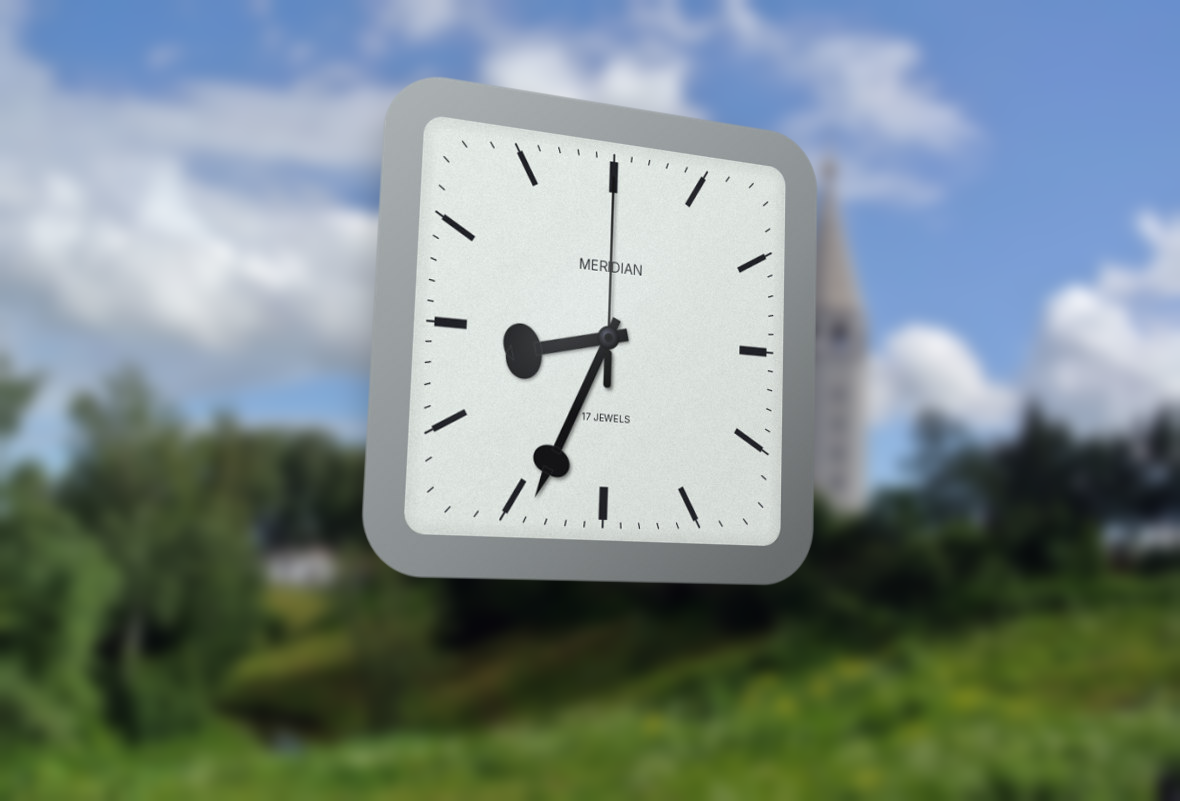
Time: {"hour": 8, "minute": 34, "second": 0}
